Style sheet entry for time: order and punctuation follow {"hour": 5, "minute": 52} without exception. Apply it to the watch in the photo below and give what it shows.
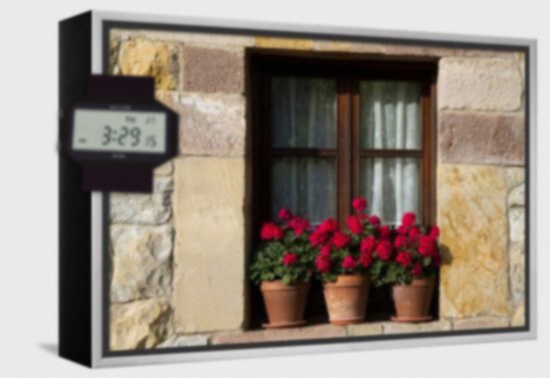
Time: {"hour": 3, "minute": 29}
